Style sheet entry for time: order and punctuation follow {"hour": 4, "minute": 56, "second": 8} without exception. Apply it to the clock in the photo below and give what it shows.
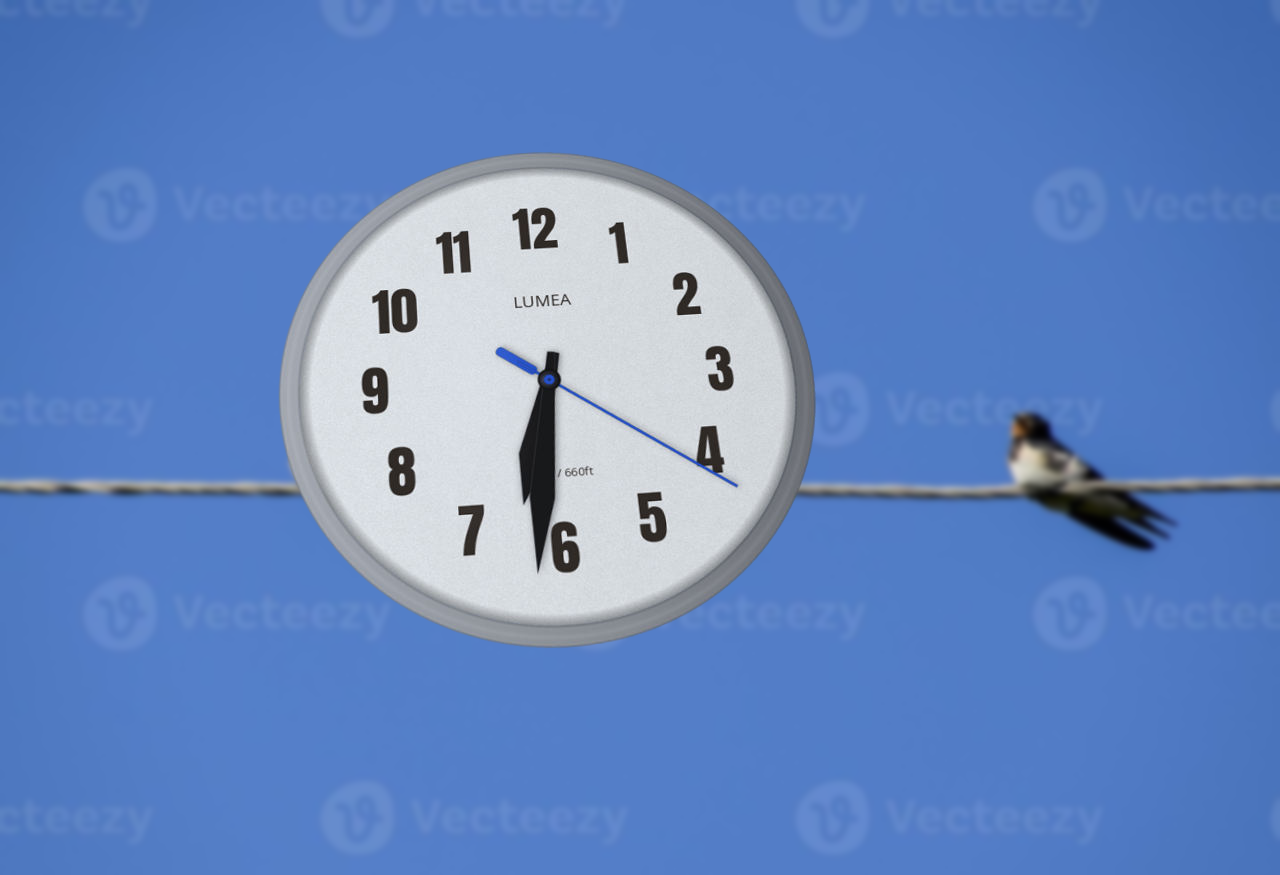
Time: {"hour": 6, "minute": 31, "second": 21}
